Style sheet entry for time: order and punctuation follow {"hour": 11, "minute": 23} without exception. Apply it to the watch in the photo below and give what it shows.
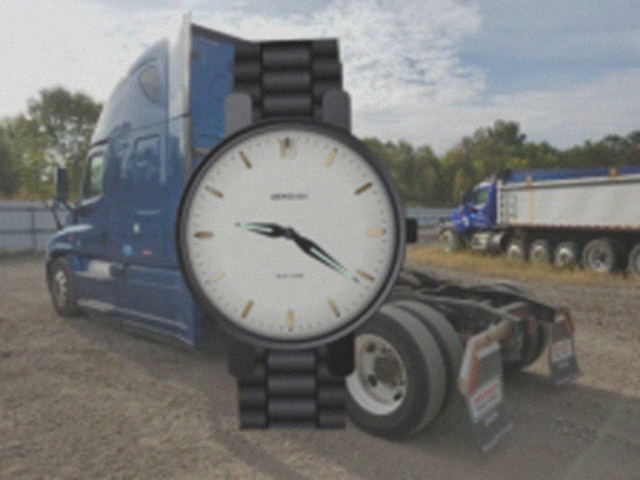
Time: {"hour": 9, "minute": 21}
